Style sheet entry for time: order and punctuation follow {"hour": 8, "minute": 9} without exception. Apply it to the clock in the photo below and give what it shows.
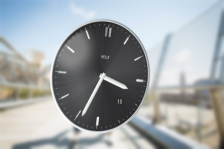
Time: {"hour": 3, "minute": 34}
